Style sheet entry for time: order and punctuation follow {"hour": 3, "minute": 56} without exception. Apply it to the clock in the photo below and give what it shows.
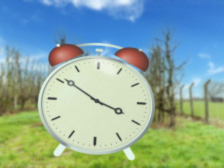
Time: {"hour": 3, "minute": 51}
